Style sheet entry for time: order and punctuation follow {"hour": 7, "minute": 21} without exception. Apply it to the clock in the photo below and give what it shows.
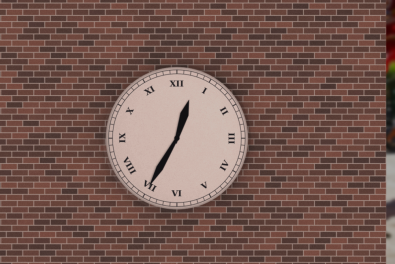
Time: {"hour": 12, "minute": 35}
